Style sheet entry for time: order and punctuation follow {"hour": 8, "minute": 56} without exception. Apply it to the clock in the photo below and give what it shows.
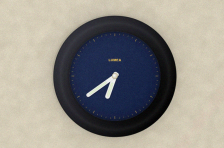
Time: {"hour": 6, "minute": 39}
